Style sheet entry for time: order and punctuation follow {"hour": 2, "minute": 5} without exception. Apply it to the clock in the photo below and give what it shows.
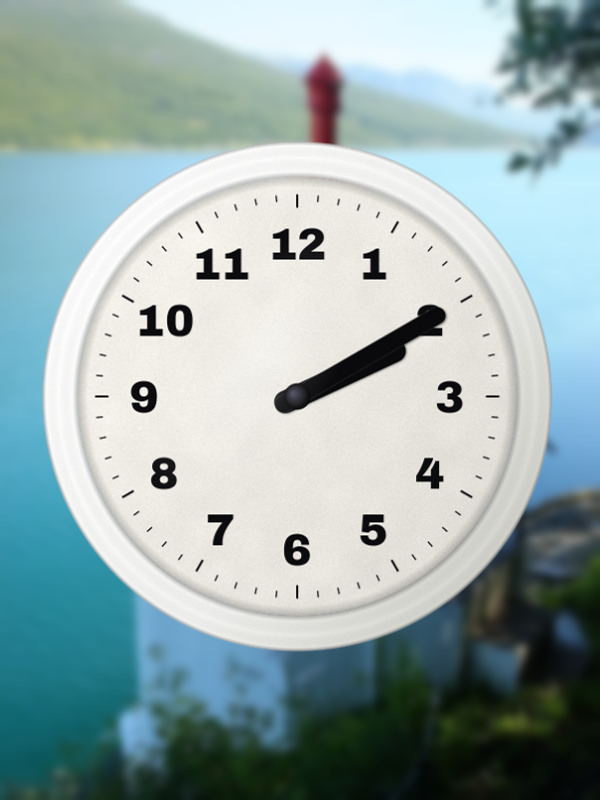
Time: {"hour": 2, "minute": 10}
